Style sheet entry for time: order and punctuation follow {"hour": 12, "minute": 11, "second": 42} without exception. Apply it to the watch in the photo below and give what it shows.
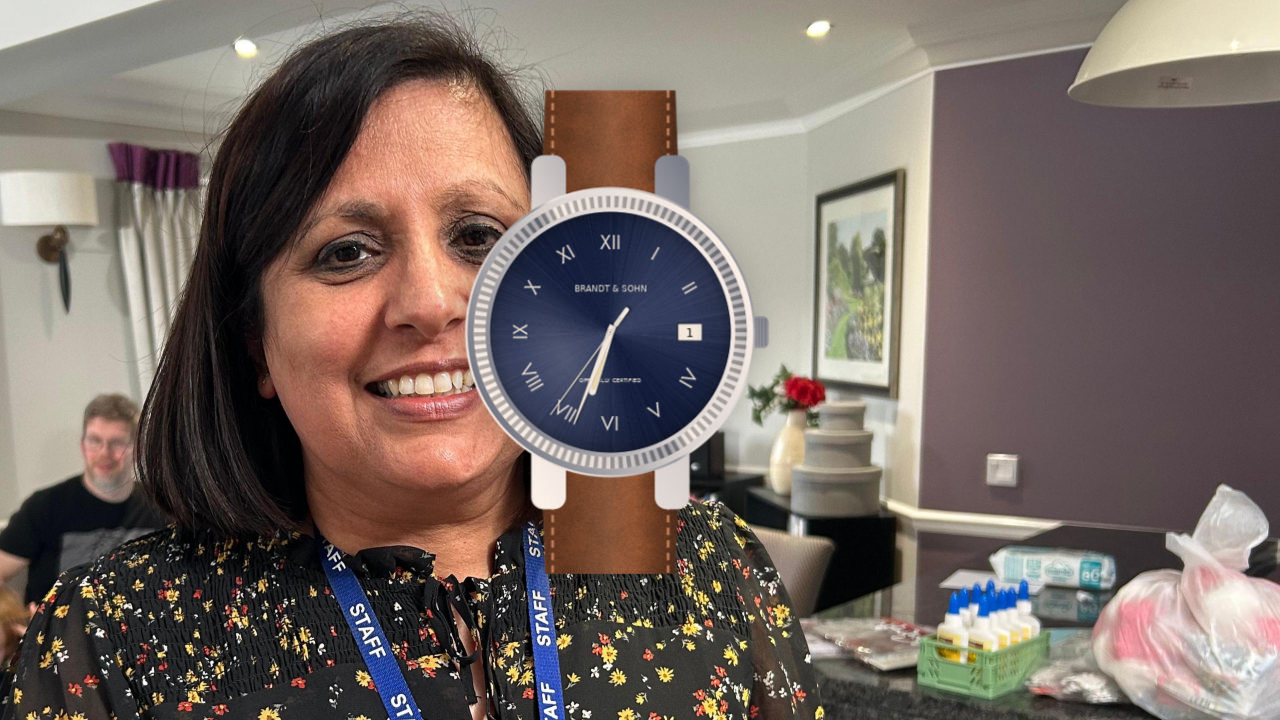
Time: {"hour": 6, "minute": 33, "second": 36}
